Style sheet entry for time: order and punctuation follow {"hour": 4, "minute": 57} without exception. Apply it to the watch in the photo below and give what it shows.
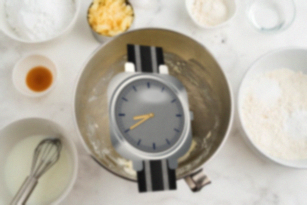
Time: {"hour": 8, "minute": 40}
